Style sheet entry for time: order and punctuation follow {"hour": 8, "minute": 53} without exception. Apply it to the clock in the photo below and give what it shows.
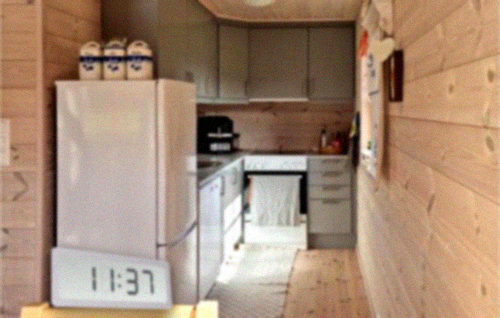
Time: {"hour": 11, "minute": 37}
